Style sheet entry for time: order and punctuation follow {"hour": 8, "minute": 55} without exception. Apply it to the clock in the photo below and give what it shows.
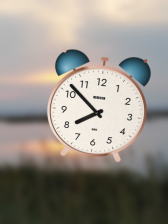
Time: {"hour": 7, "minute": 52}
